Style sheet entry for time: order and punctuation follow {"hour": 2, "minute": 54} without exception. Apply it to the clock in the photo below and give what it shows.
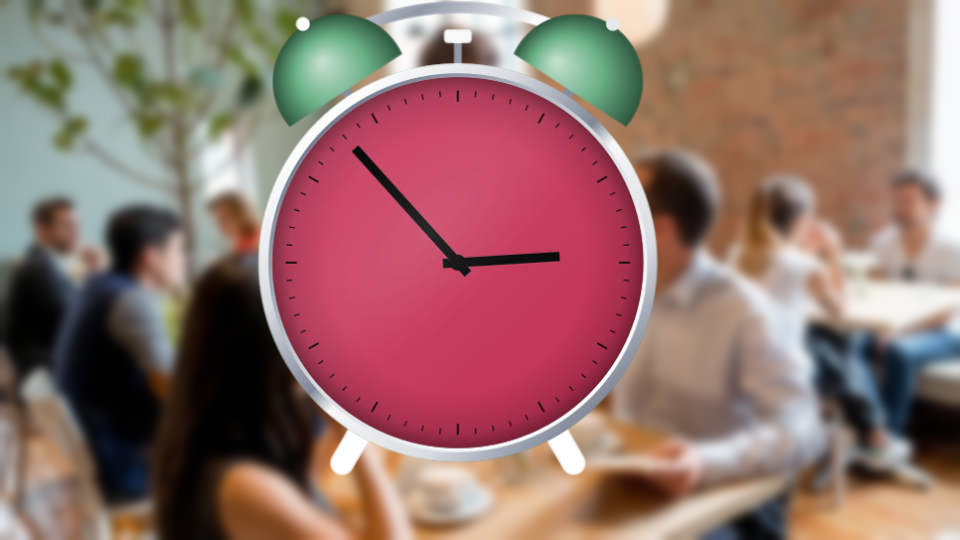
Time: {"hour": 2, "minute": 53}
